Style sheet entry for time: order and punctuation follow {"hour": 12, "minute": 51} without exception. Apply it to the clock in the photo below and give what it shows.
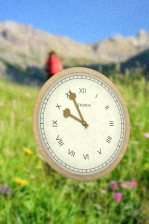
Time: {"hour": 9, "minute": 56}
